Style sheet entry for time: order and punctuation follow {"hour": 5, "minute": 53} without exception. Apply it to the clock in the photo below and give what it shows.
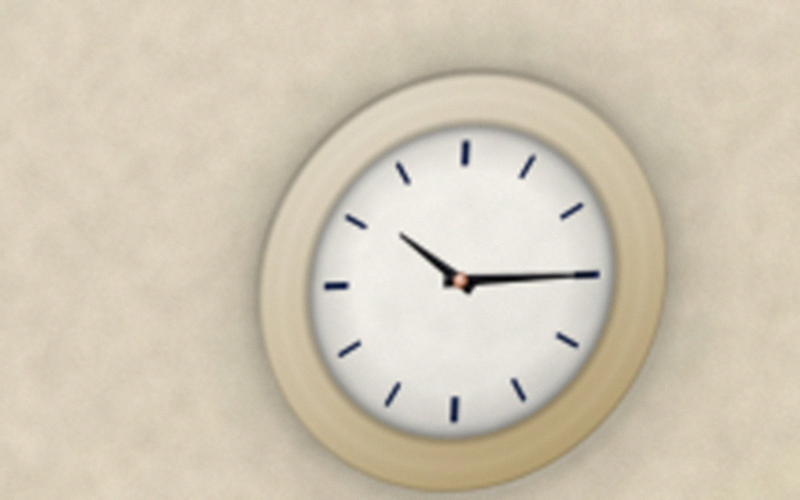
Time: {"hour": 10, "minute": 15}
